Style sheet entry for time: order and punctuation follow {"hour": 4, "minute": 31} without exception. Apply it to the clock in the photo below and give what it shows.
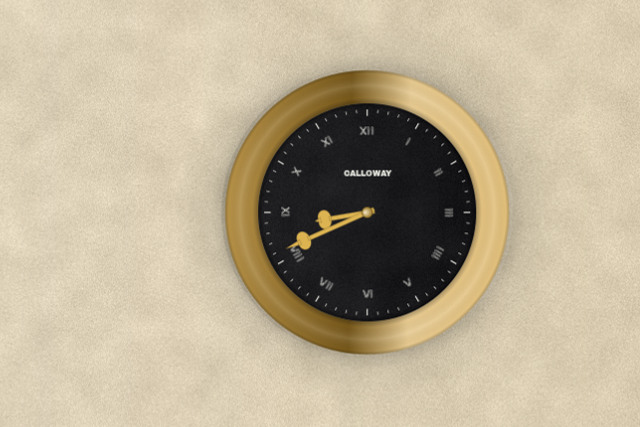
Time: {"hour": 8, "minute": 41}
